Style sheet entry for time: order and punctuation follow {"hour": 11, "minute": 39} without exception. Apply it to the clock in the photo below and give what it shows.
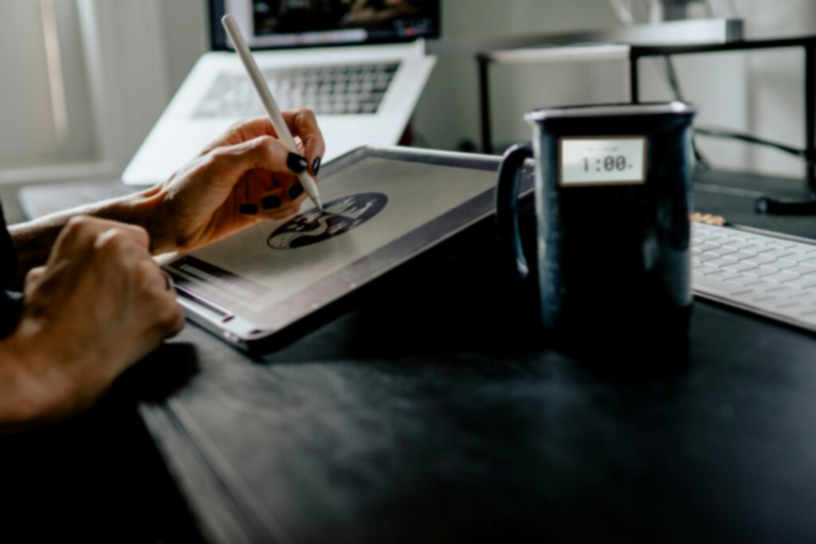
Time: {"hour": 1, "minute": 0}
